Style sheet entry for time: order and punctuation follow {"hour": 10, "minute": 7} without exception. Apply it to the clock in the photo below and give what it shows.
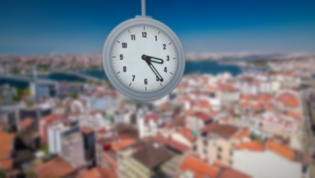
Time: {"hour": 3, "minute": 24}
